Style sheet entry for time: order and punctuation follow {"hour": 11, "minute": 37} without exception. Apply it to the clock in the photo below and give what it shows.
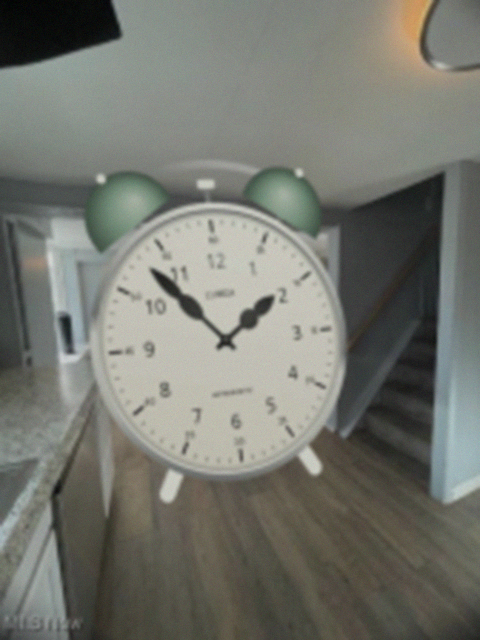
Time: {"hour": 1, "minute": 53}
